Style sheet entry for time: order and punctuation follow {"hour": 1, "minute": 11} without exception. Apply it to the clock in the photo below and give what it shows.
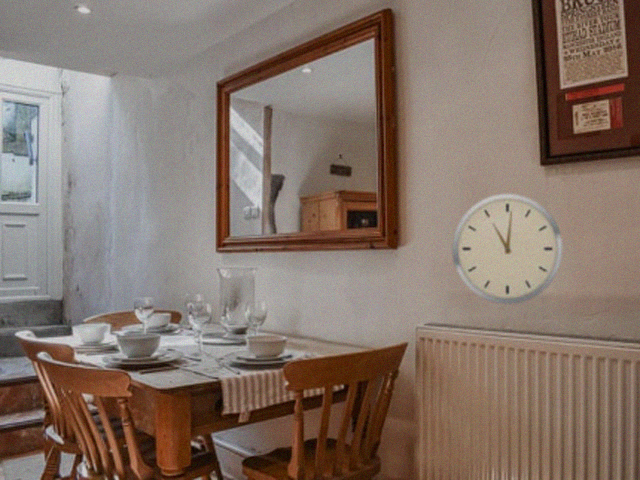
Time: {"hour": 11, "minute": 1}
